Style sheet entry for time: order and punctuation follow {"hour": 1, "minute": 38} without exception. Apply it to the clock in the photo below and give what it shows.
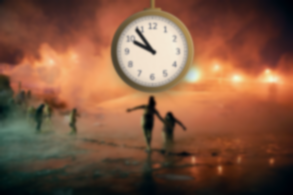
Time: {"hour": 9, "minute": 54}
